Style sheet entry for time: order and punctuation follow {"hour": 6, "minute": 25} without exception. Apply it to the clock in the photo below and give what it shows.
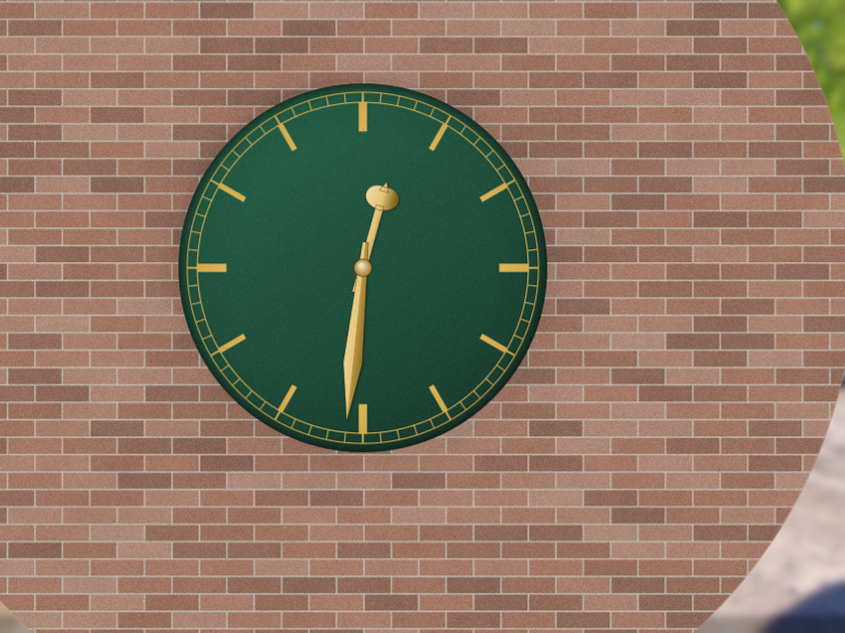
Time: {"hour": 12, "minute": 31}
